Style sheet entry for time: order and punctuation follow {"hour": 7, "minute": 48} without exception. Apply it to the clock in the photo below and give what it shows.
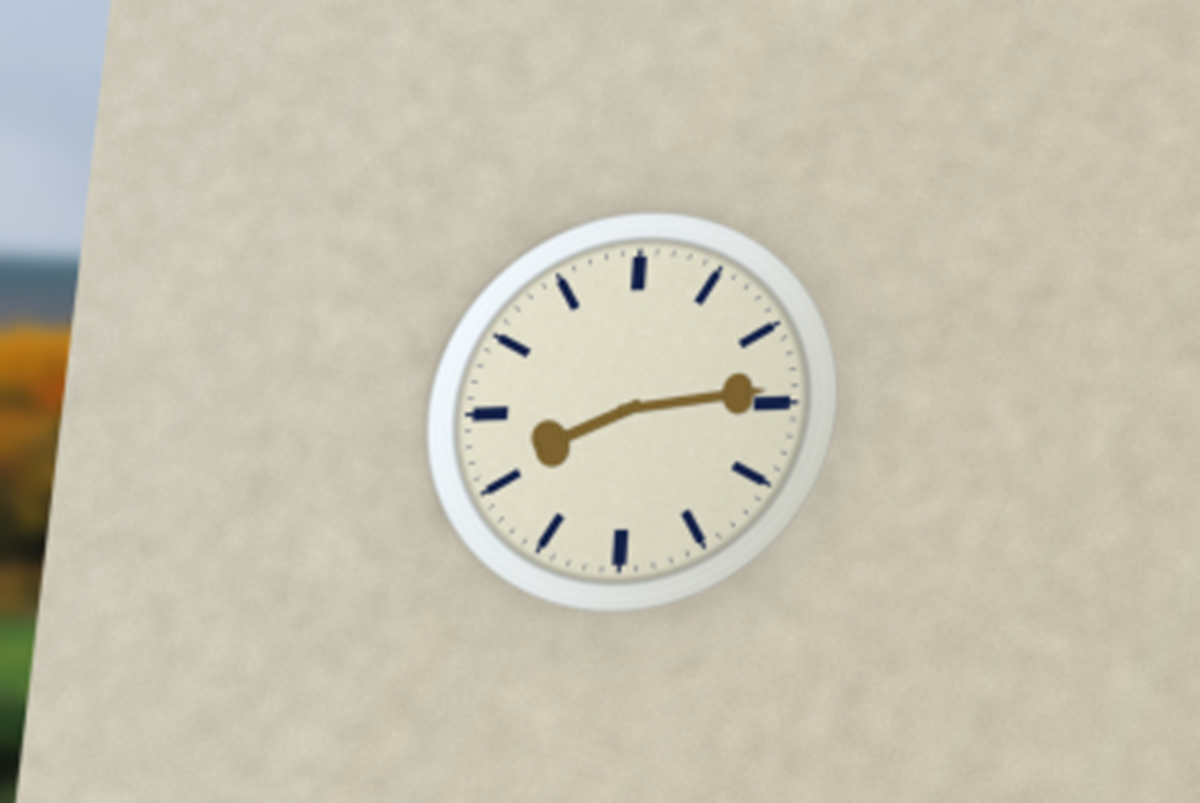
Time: {"hour": 8, "minute": 14}
